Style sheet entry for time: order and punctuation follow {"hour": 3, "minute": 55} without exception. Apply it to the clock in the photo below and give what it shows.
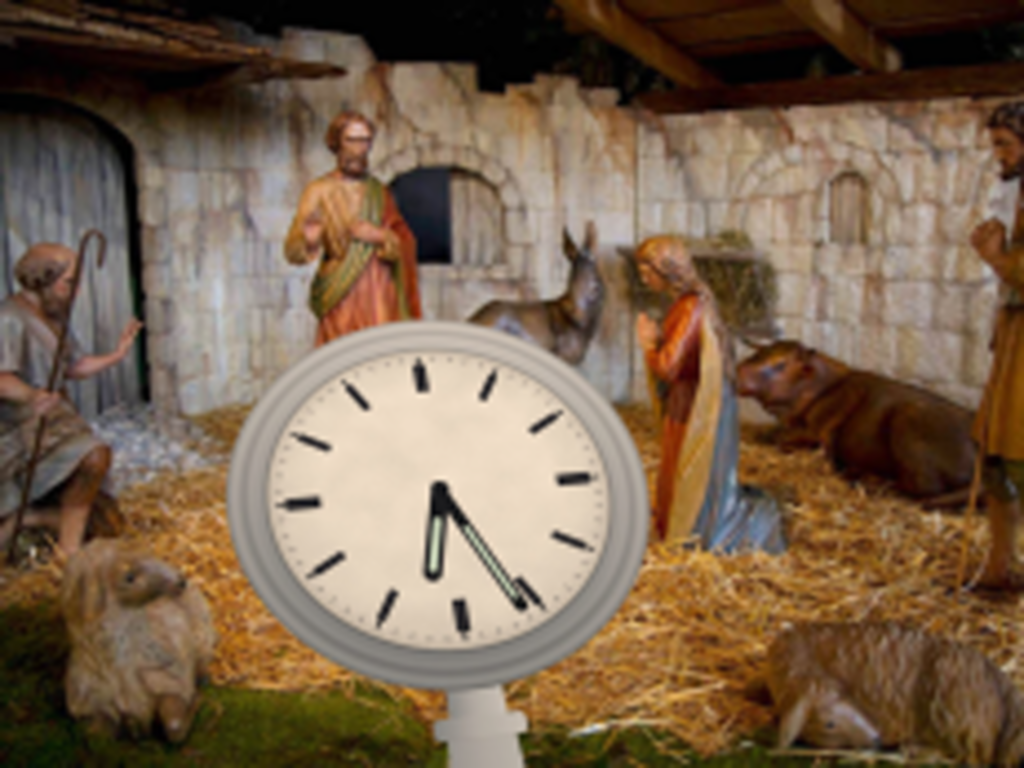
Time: {"hour": 6, "minute": 26}
